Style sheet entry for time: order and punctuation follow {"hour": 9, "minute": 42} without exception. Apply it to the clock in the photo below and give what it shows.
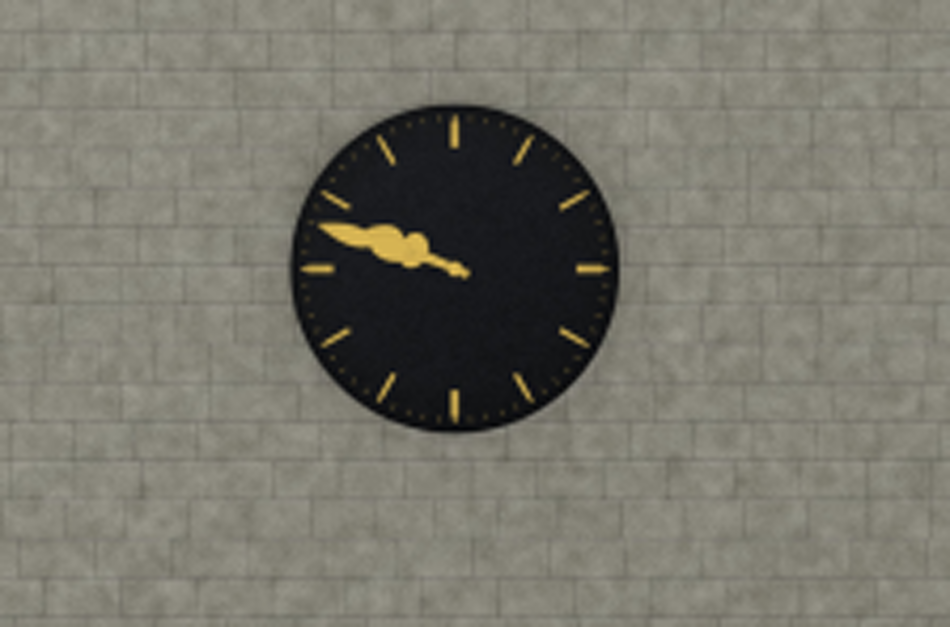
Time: {"hour": 9, "minute": 48}
